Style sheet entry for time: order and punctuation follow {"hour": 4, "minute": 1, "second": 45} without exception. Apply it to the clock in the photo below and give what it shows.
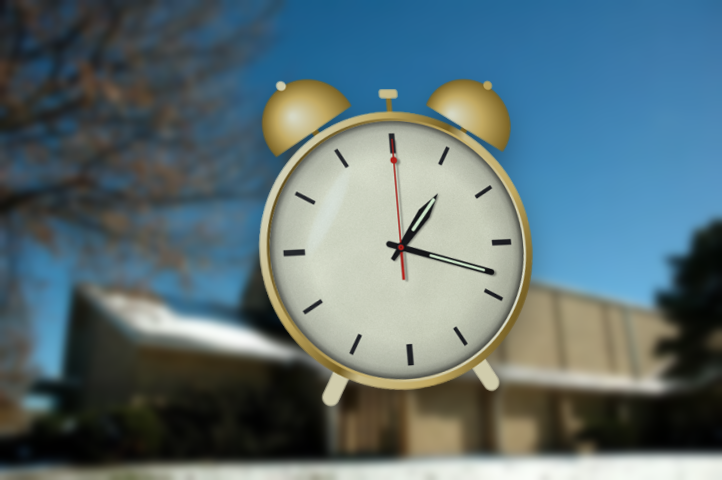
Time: {"hour": 1, "minute": 18, "second": 0}
